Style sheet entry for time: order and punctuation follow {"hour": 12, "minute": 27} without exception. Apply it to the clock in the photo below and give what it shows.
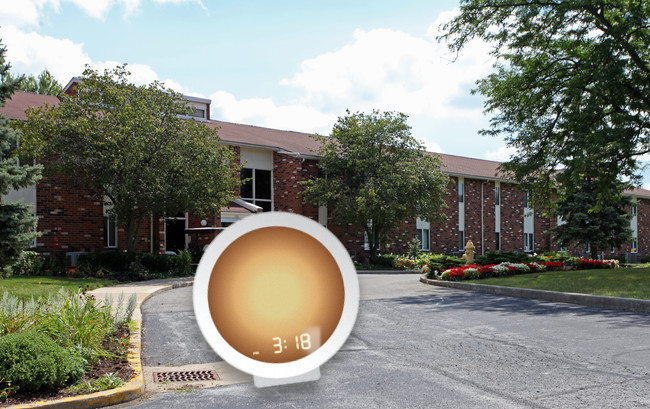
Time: {"hour": 3, "minute": 18}
